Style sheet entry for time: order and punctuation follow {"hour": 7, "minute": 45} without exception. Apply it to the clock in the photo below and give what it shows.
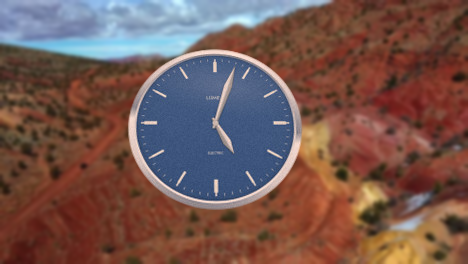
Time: {"hour": 5, "minute": 3}
